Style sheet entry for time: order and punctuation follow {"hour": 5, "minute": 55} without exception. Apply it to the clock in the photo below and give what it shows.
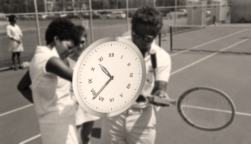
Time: {"hour": 10, "minute": 38}
